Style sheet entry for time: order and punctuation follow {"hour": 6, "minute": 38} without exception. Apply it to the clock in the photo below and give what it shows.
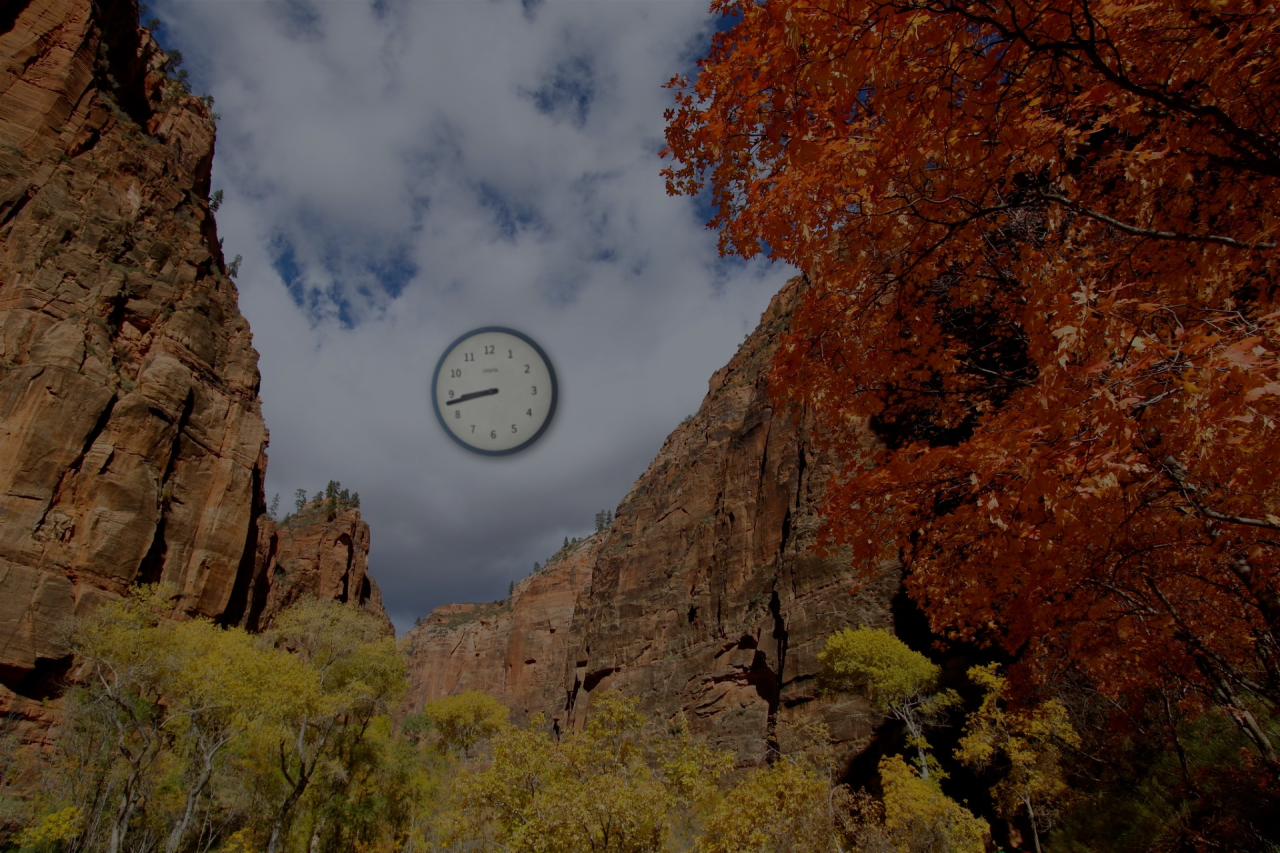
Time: {"hour": 8, "minute": 43}
